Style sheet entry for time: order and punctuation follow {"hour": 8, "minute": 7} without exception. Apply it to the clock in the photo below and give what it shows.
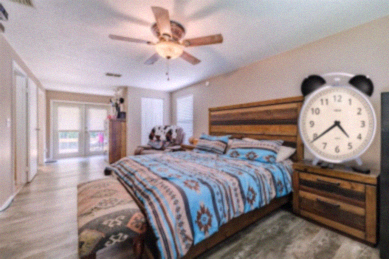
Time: {"hour": 4, "minute": 39}
